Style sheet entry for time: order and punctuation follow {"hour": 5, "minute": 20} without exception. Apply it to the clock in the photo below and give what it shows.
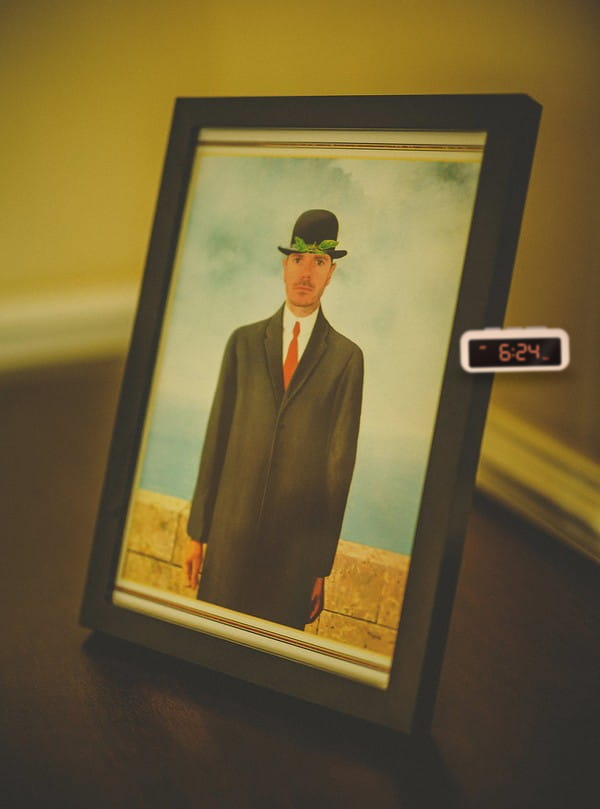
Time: {"hour": 6, "minute": 24}
